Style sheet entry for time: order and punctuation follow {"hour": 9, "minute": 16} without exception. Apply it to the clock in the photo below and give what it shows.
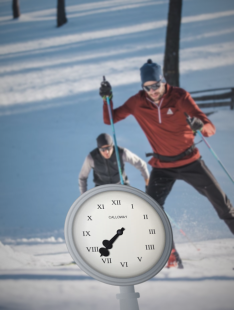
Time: {"hour": 7, "minute": 37}
